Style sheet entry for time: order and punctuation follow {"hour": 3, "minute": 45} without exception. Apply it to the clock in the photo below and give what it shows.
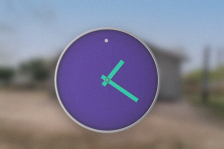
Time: {"hour": 1, "minute": 21}
